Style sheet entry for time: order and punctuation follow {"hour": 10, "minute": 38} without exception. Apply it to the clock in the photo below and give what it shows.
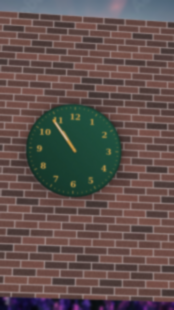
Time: {"hour": 10, "minute": 54}
